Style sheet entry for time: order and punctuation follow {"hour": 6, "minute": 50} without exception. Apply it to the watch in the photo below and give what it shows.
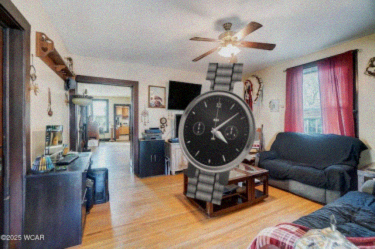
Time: {"hour": 4, "minute": 8}
